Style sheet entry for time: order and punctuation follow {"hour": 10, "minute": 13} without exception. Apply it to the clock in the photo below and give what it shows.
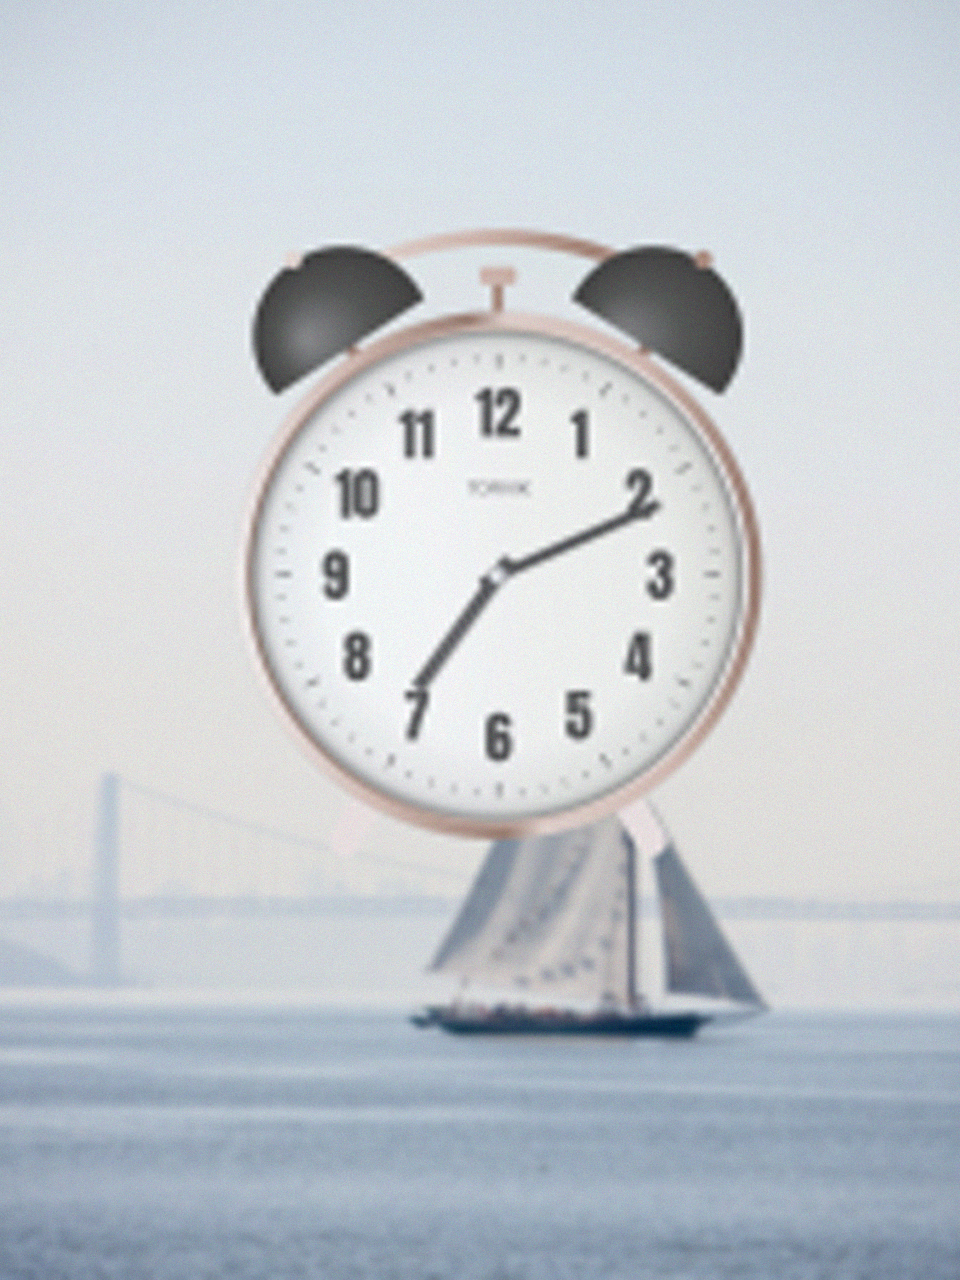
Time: {"hour": 7, "minute": 11}
